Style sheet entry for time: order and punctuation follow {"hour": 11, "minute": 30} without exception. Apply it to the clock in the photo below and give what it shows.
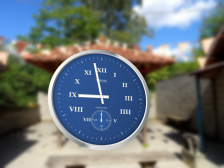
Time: {"hour": 8, "minute": 58}
